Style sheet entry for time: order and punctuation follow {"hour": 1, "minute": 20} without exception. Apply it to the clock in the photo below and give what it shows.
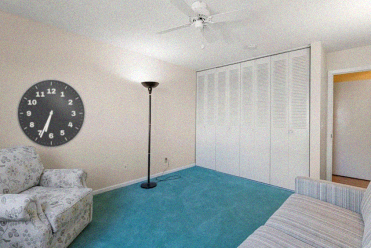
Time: {"hour": 6, "minute": 34}
